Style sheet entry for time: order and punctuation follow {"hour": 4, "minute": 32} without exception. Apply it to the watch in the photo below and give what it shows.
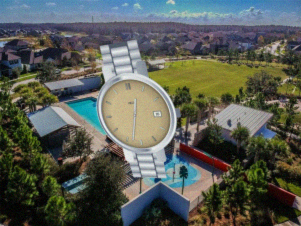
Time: {"hour": 12, "minute": 33}
